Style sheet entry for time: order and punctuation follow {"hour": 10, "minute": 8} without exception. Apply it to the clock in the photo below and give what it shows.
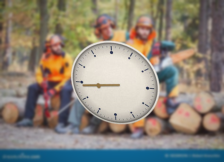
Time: {"hour": 8, "minute": 44}
